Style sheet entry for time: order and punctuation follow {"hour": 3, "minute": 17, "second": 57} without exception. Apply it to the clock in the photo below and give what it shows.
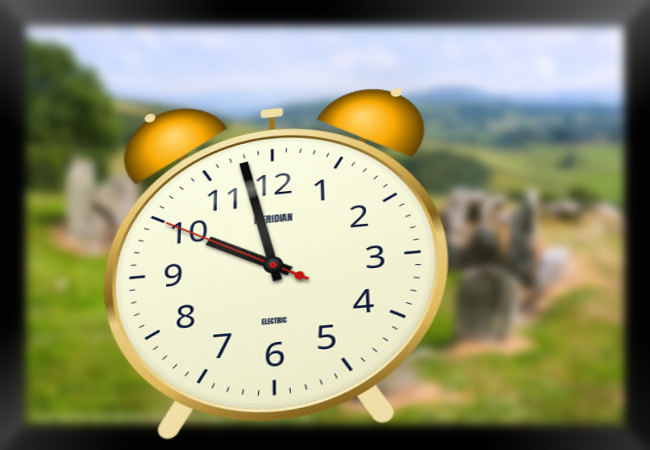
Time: {"hour": 9, "minute": 57, "second": 50}
